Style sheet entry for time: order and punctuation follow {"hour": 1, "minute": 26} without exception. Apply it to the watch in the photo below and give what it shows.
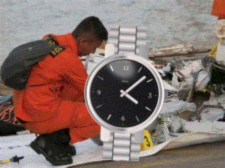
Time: {"hour": 4, "minute": 8}
